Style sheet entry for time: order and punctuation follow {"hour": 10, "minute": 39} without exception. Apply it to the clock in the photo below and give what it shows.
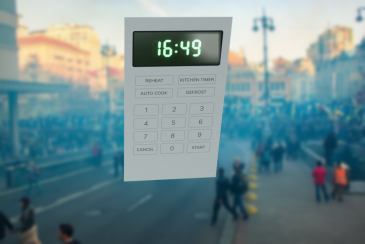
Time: {"hour": 16, "minute": 49}
